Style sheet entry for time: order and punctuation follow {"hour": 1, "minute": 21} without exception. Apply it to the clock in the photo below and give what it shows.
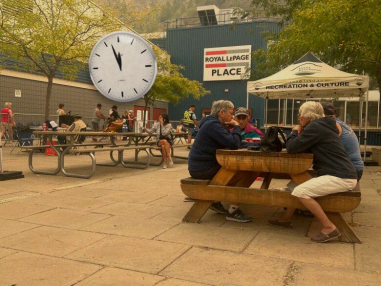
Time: {"hour": 11, "minute": 57}
